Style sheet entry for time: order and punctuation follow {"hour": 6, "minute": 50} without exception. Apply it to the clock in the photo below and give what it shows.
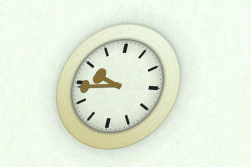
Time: {"hour": 9, "minute": 44}
